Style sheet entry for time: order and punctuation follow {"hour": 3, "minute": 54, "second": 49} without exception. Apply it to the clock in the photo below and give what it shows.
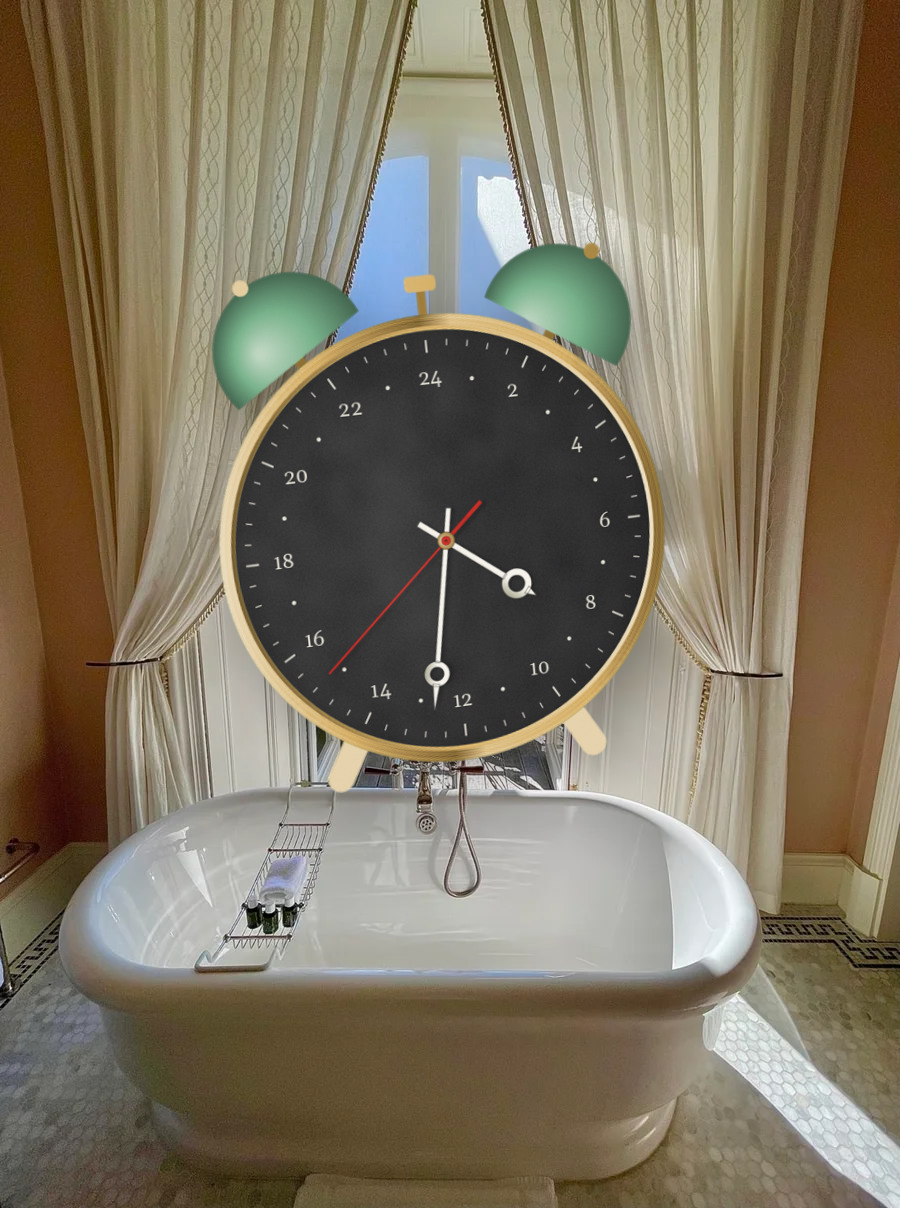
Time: {"hour": 8, "minute": 31, "second": 38}
